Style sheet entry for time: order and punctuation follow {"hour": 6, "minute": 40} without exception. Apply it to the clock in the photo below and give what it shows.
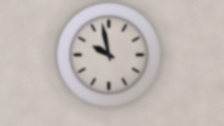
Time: {"hour": 9, "minute": 58}
